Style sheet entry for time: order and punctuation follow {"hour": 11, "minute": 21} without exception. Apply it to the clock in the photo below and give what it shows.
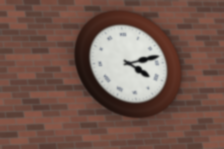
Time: {"hour": 4, "minute": 13}
